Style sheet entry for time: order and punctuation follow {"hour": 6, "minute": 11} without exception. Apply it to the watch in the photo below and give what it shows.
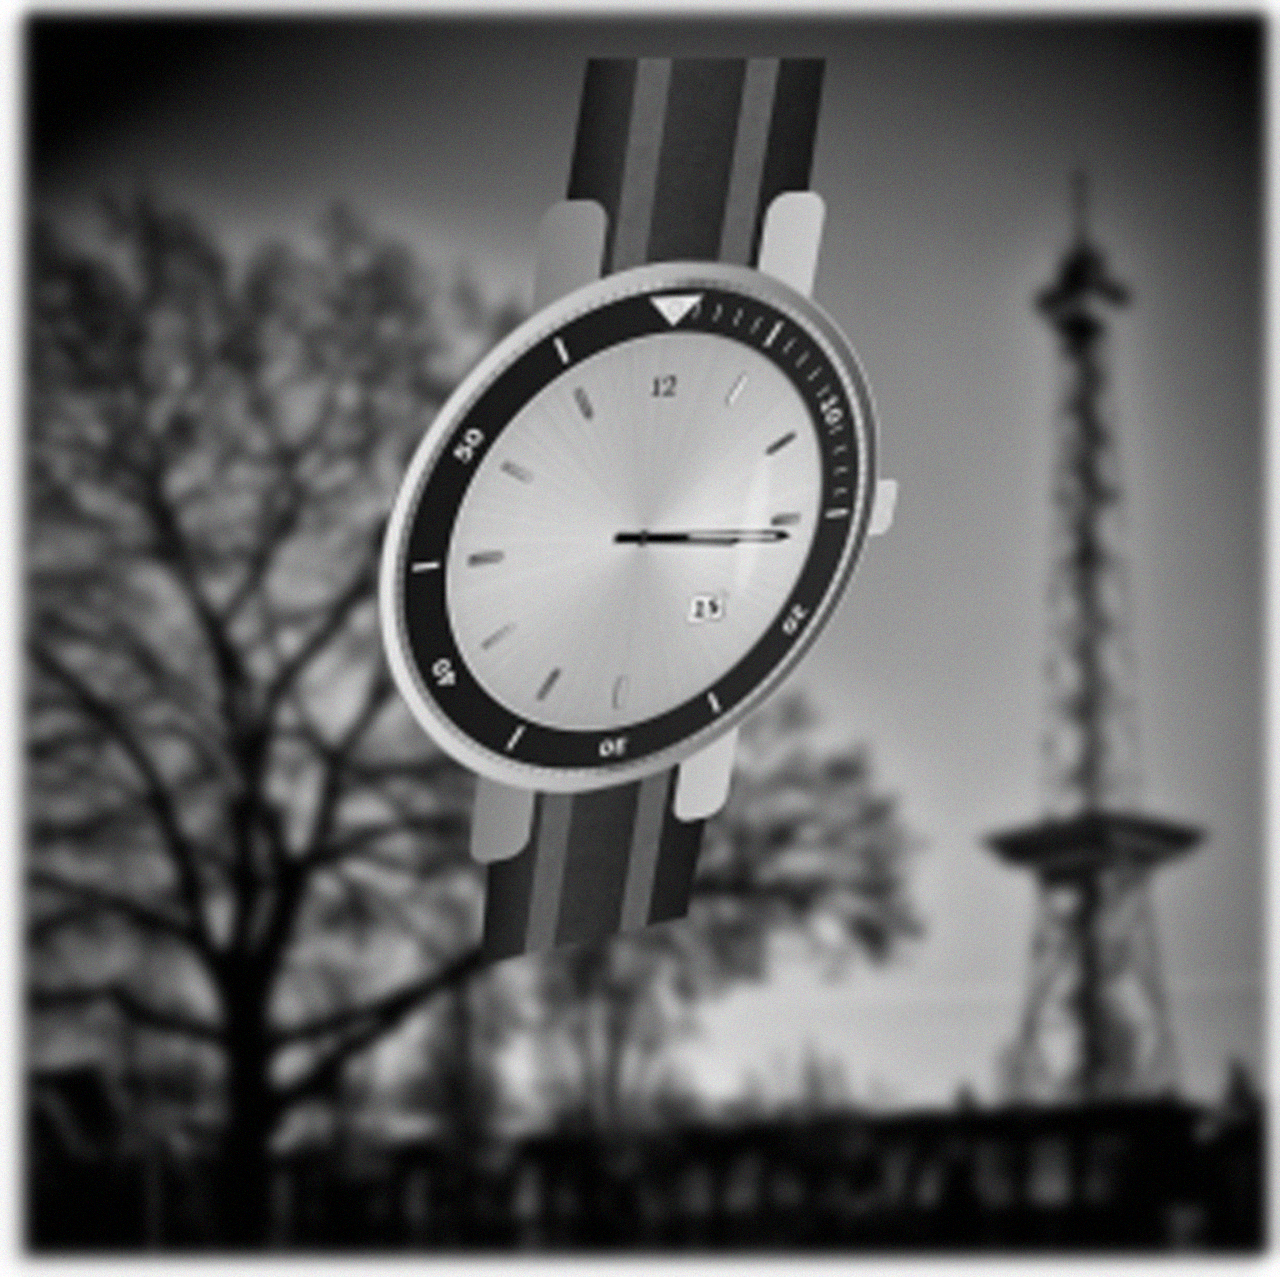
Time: {"hour": 3, "minute": 16}
